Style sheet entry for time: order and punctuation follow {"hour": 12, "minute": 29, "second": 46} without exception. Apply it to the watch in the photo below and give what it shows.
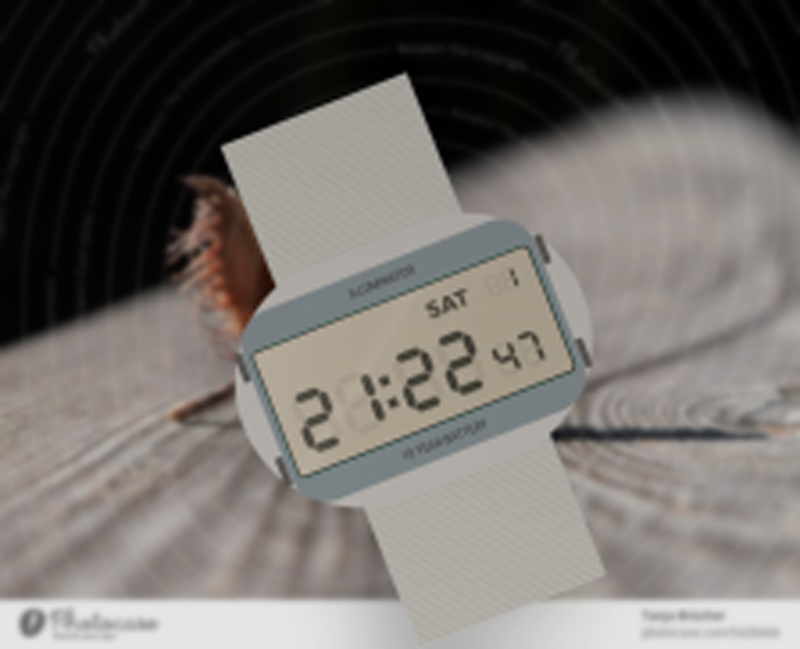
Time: {"hour": 21, "minute": 22, "second": 47}
